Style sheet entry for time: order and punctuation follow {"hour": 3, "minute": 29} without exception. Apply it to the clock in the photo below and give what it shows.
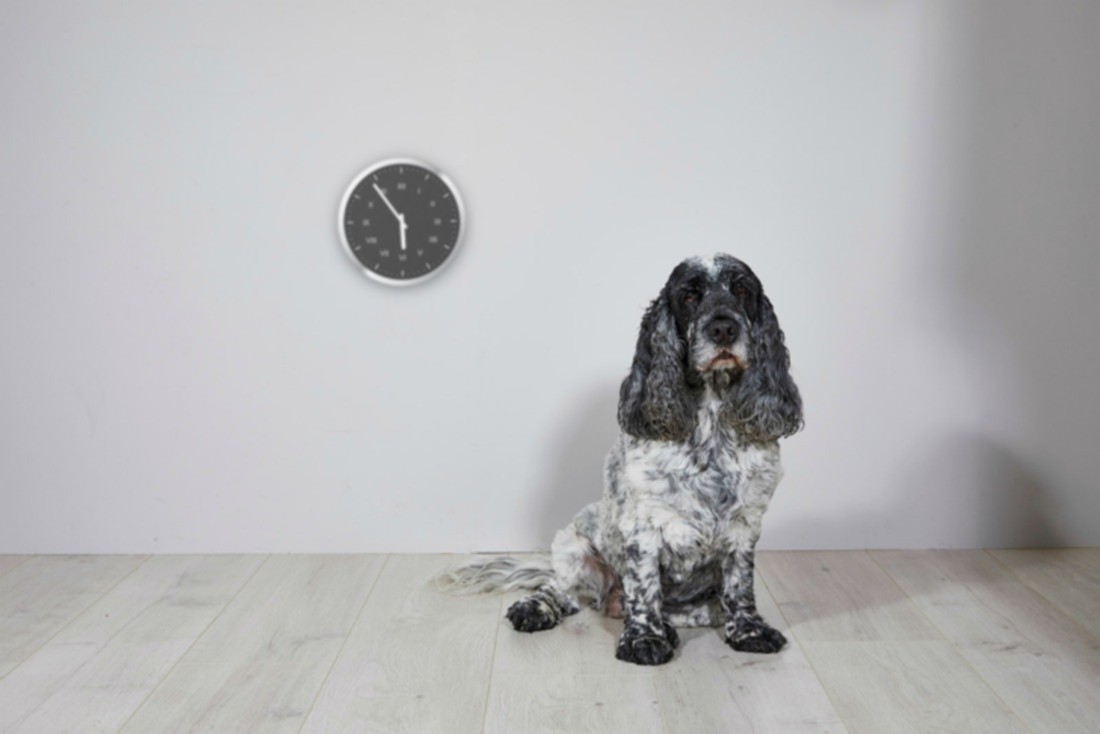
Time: {"hour": 5, "minute": 54}
